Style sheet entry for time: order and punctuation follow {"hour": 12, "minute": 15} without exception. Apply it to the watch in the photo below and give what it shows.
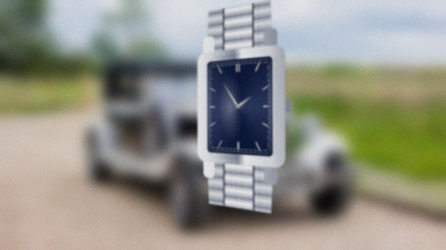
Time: {"hour": 1, "minute": 54}
